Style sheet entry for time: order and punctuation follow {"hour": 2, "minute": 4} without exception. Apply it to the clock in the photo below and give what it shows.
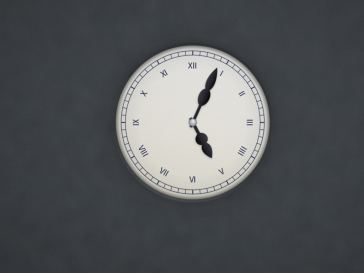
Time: {"hour": 5, "minute": 4}
